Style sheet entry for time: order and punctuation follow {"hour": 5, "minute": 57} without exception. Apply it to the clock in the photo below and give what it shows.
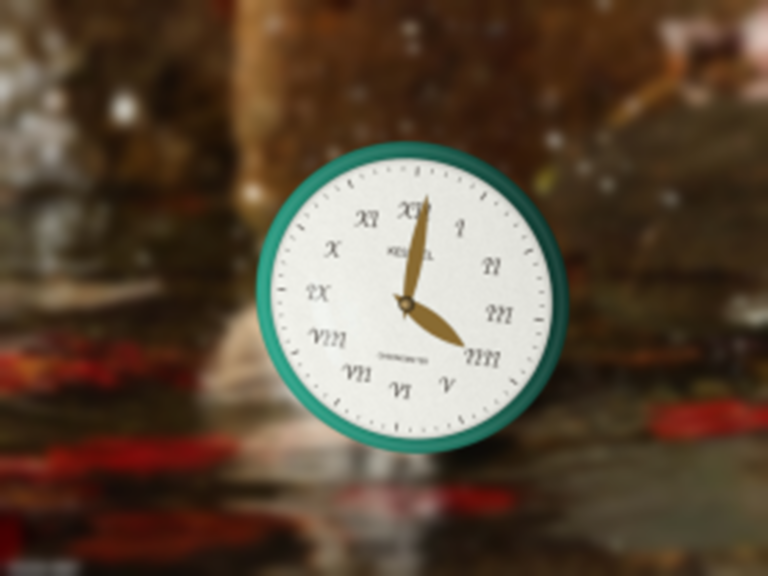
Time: {"hour": 4, "minute": 1}
